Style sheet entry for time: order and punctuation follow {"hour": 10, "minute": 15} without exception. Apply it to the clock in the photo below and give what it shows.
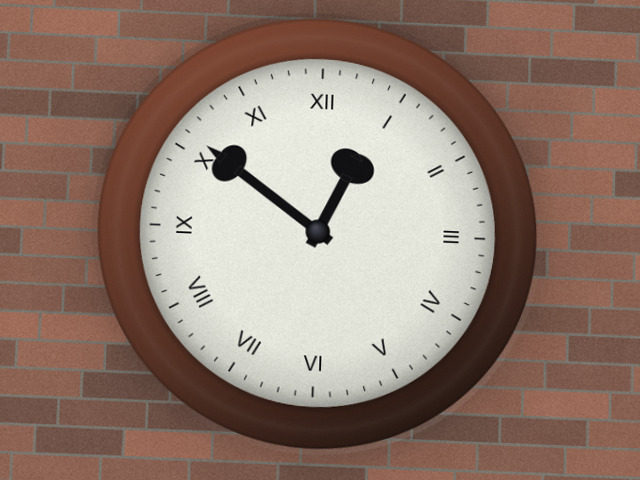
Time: {"hour": 12, "minute": 51}
